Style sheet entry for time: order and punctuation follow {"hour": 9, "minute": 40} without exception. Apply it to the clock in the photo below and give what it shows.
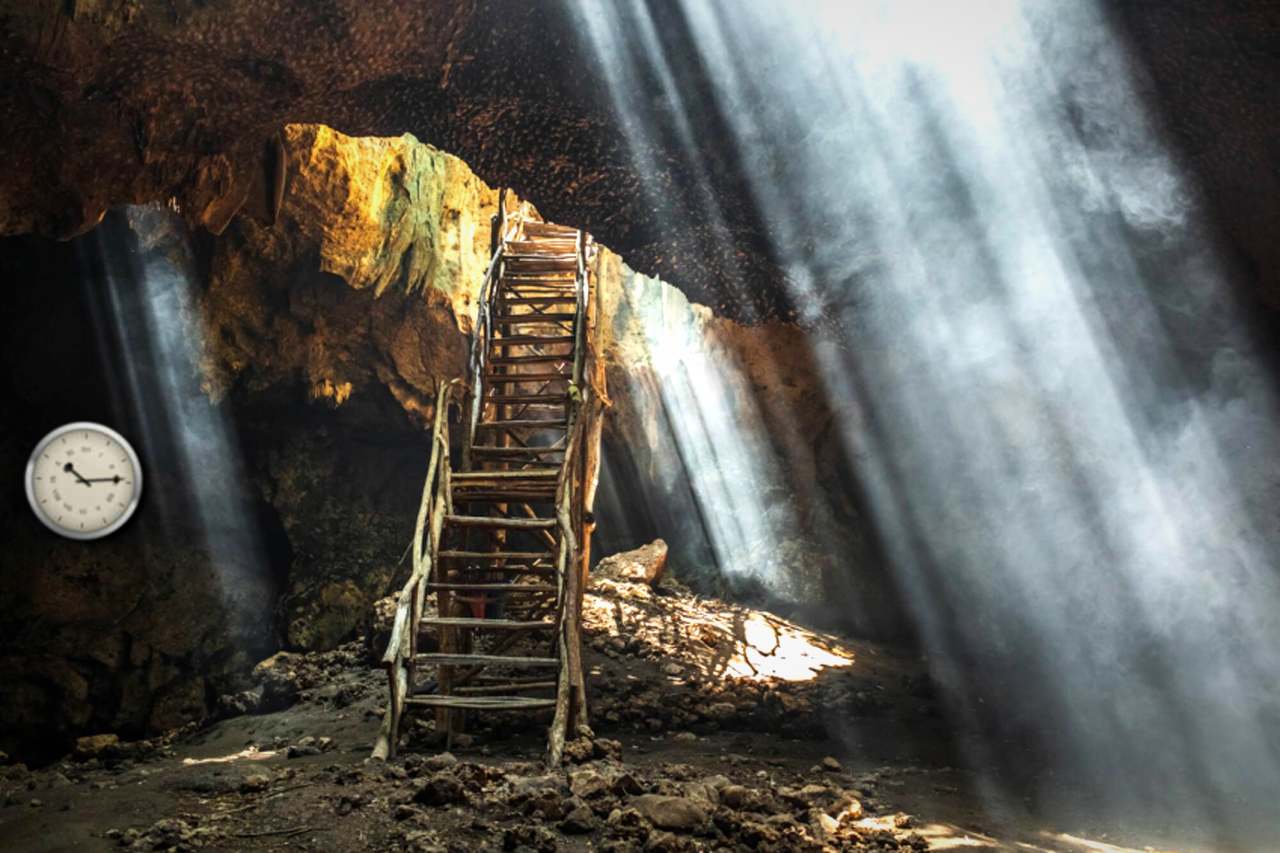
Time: {"hour": 10, "minute": 14}
